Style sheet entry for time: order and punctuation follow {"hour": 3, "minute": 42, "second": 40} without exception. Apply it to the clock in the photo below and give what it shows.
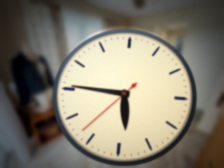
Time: {"hour": 5, "minute": 45, "second": 37}
